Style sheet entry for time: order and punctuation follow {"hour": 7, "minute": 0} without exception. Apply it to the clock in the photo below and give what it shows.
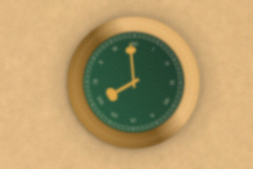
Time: {"hour": 7, "minute": 59}
